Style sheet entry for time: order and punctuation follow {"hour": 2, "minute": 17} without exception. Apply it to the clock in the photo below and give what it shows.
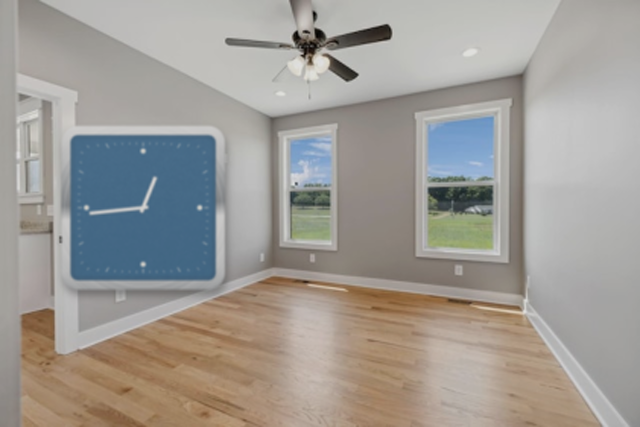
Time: {"hour": 12, "minute": 44}
